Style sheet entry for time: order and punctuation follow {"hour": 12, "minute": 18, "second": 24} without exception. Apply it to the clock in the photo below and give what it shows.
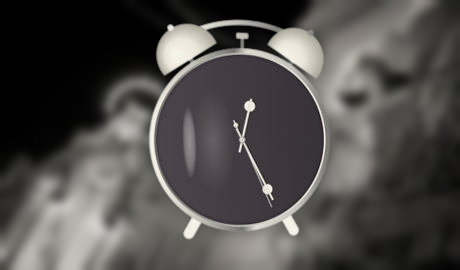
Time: {"hour": 12, "minute": 25, "second": 26}
